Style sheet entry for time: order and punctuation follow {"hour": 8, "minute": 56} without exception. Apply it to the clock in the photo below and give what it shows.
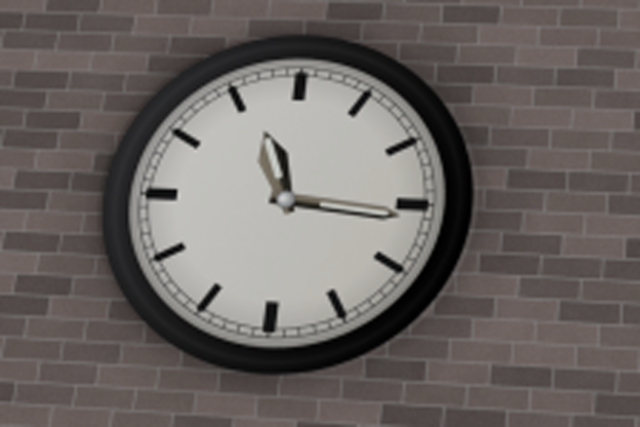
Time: {"hour": 11, "minute": 16}
